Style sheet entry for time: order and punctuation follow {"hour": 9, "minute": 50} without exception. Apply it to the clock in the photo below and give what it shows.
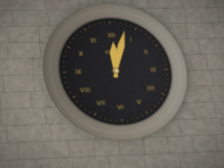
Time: {"hour": 12, "minute": 3}
